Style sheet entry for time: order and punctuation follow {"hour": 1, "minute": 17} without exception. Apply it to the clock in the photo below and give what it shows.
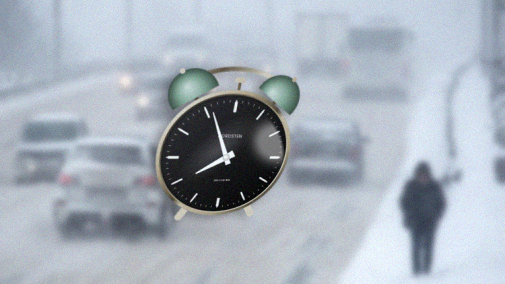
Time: {"hour": 7, "minute": 56}
